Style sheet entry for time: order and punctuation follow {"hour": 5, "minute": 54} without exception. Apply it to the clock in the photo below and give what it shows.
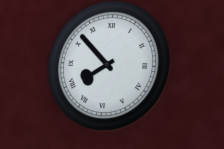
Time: {"hour": 7, "minute": 52}
